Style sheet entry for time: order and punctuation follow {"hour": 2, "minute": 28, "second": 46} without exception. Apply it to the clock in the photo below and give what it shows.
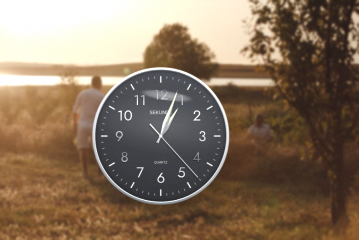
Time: {"hour": 1, "minute": 3, "second": 23}
